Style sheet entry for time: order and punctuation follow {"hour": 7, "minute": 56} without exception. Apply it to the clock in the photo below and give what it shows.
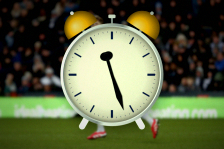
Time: {"hour": 11, "minute": 27}
